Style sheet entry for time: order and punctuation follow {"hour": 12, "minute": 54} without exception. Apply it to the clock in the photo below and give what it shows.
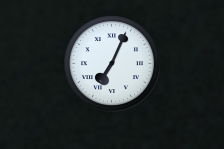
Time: {"hour": 7, "minute": 4}
